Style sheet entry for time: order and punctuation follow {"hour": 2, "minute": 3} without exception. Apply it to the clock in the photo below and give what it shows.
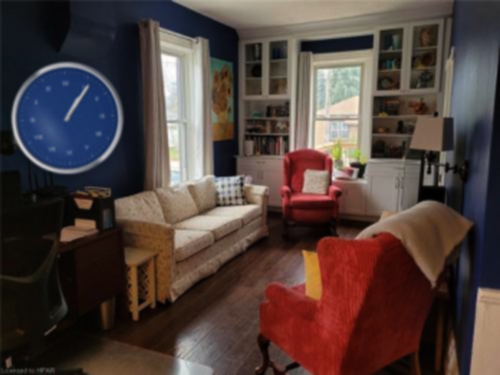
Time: {"hour": 1, "minute": 6}
